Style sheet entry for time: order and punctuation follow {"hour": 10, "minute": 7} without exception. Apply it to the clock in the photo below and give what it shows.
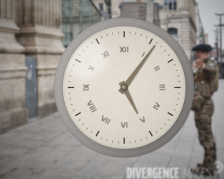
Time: {"hour": 5, "minute": 6}
